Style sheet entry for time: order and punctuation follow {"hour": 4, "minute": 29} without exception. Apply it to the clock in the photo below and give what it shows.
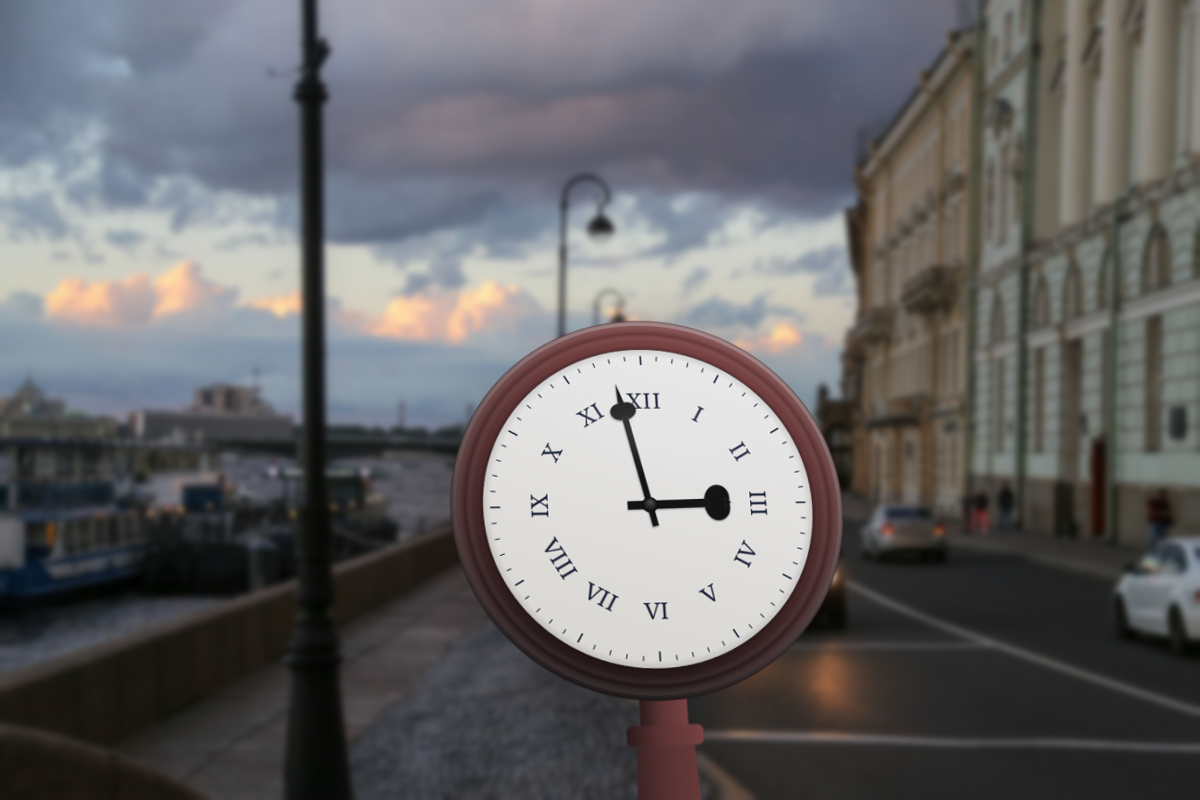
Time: {"hour": 2, "minute": 58}
